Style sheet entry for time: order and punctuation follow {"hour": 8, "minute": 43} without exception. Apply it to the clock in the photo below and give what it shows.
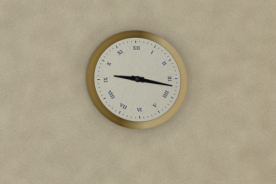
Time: {"hour": 9, "minute": 17}
